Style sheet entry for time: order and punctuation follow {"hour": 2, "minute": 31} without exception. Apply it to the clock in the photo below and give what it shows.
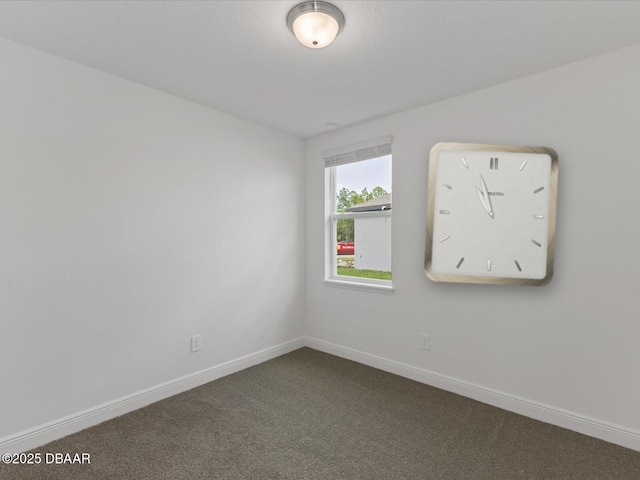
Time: {"hour": 10, "minute": 57}
